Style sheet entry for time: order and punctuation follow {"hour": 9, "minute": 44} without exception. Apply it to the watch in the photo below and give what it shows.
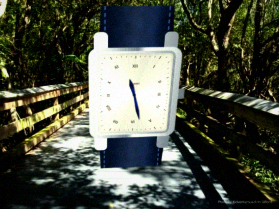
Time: {"hour": 11, "minute": 28}
